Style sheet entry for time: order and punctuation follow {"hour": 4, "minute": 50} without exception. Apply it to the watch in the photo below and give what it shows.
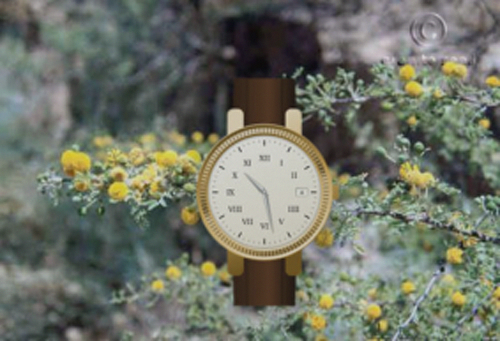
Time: {"hour": 10, "minute": 28}
